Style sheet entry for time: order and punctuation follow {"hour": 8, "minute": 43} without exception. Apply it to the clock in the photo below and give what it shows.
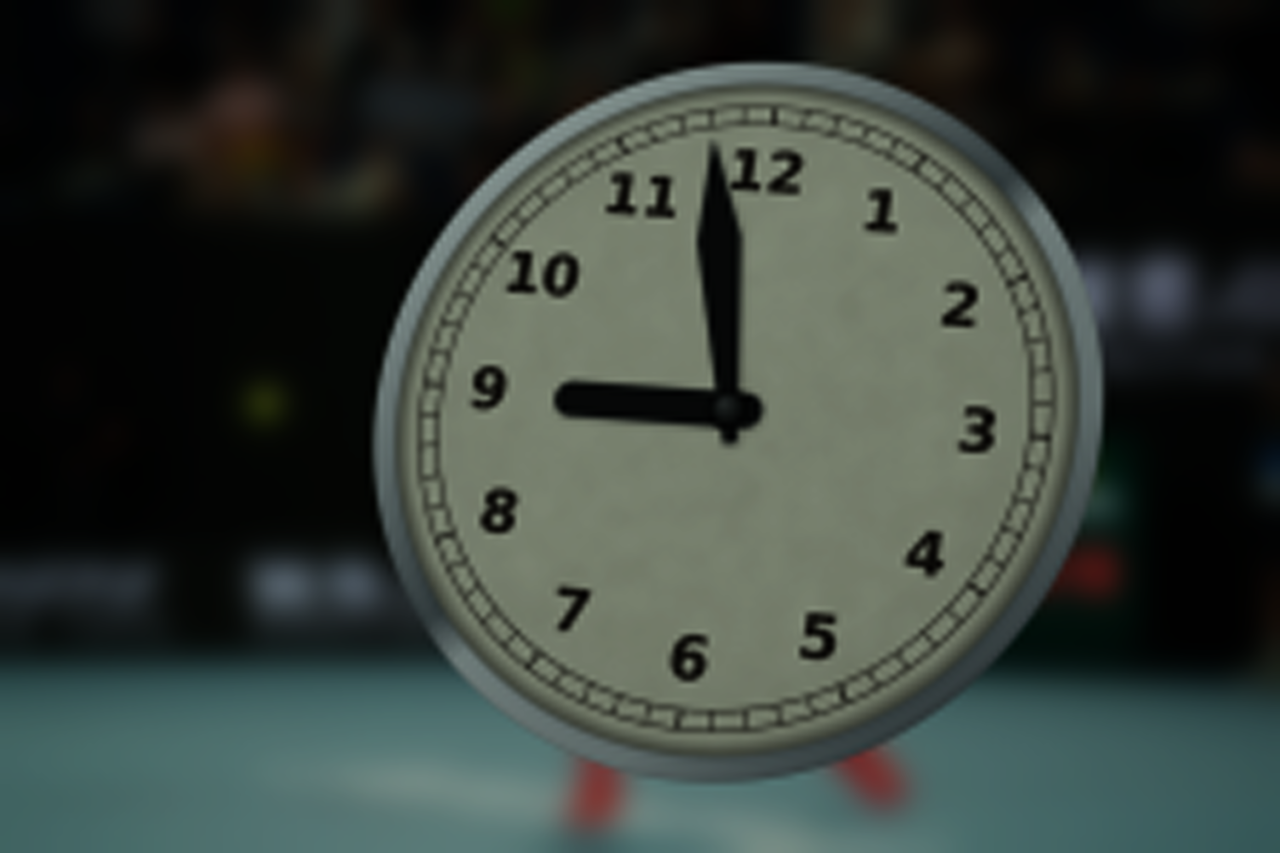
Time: {"hour": 8, "minute": 58}
